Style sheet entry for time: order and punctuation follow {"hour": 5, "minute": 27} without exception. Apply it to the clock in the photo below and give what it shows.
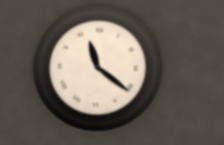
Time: {"hour": 11, "minute": 21}
